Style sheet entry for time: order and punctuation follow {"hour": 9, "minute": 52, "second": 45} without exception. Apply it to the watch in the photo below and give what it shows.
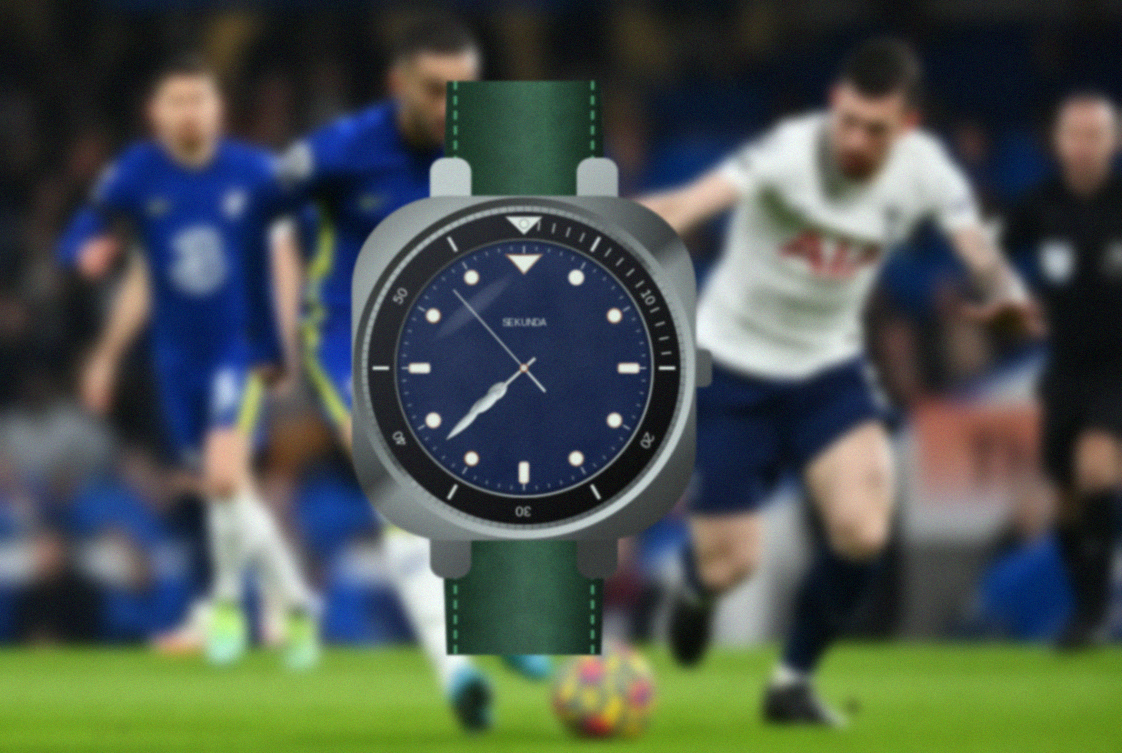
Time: {"hour": 7, "minute": 37, "second": 53}
